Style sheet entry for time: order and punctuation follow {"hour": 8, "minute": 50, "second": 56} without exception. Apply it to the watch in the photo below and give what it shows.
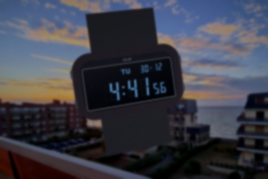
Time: {"hour": 4, "minute": 41, "second": 56}
